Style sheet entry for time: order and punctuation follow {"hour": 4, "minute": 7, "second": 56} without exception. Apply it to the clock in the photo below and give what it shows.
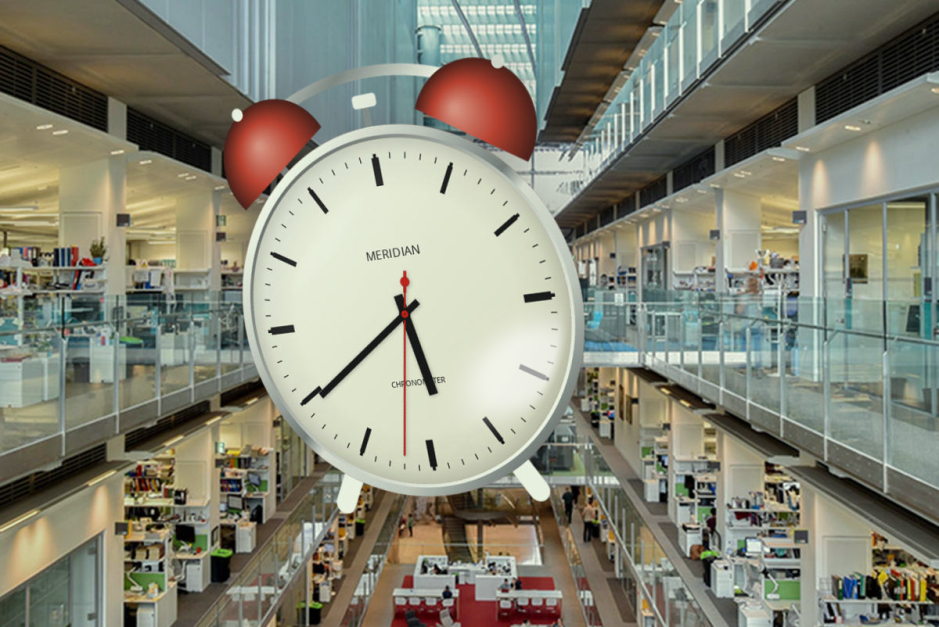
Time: {"hour": 5, "minute": 39, "second": 32}
